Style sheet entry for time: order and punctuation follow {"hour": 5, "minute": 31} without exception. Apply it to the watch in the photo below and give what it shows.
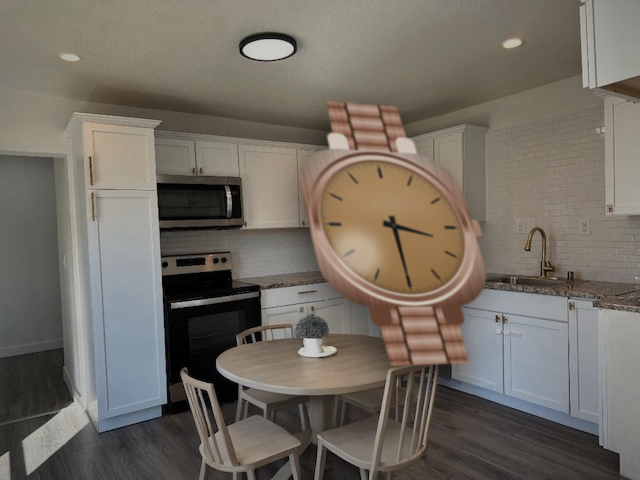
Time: {"hour": 3, "minute": 30}
